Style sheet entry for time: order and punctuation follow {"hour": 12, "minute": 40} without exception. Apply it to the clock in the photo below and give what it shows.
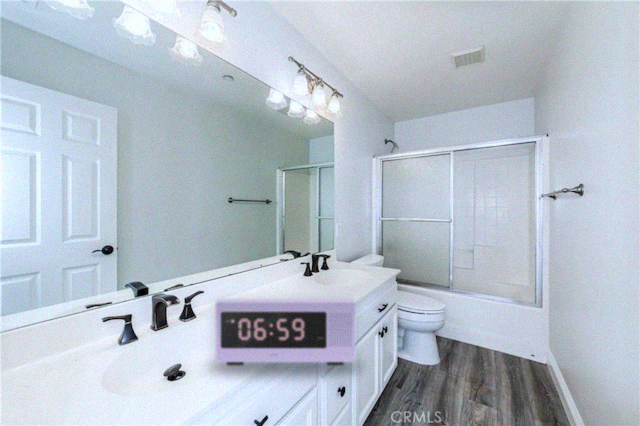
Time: {"hour": 6, "minute": 59}
